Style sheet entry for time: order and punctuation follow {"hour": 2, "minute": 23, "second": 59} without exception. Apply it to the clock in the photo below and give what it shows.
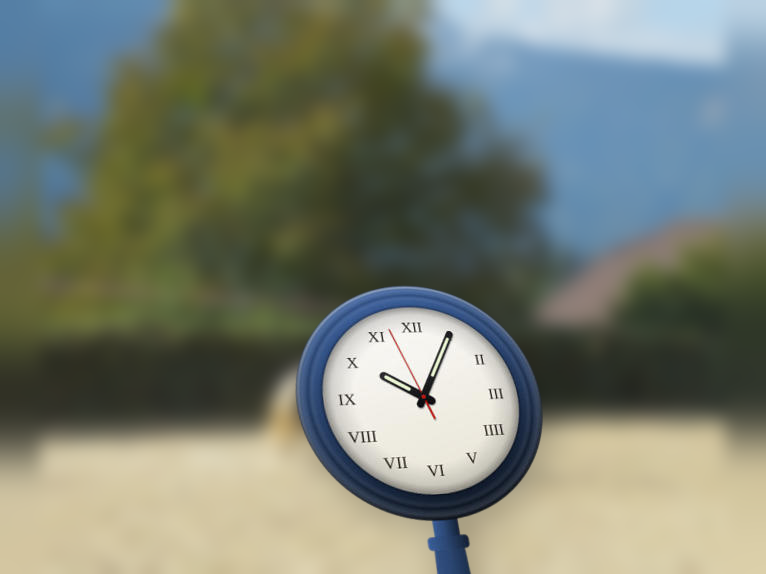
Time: {"hour": 10, "minute": 4, "second": 57}
